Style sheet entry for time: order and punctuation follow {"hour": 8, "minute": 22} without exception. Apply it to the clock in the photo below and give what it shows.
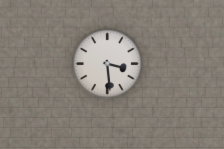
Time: {"hour": 3, "minute": 29}
